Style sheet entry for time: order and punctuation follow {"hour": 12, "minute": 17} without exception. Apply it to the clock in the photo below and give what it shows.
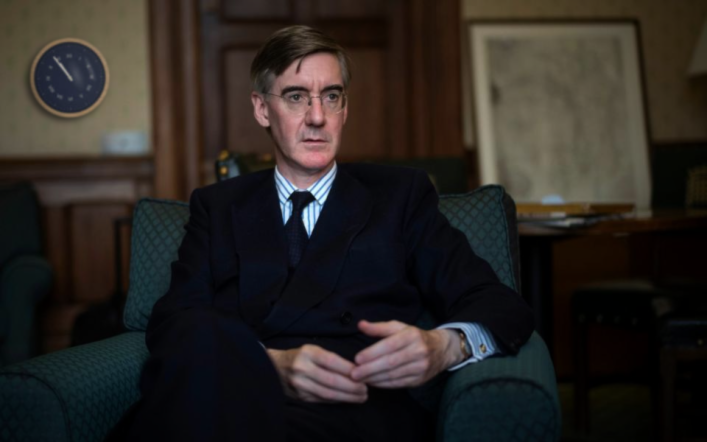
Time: {"hour": 10, "minute": 54}
